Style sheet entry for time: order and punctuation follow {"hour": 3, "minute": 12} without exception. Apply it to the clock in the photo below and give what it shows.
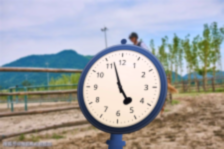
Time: {"hour": 4, "minute": 57}
